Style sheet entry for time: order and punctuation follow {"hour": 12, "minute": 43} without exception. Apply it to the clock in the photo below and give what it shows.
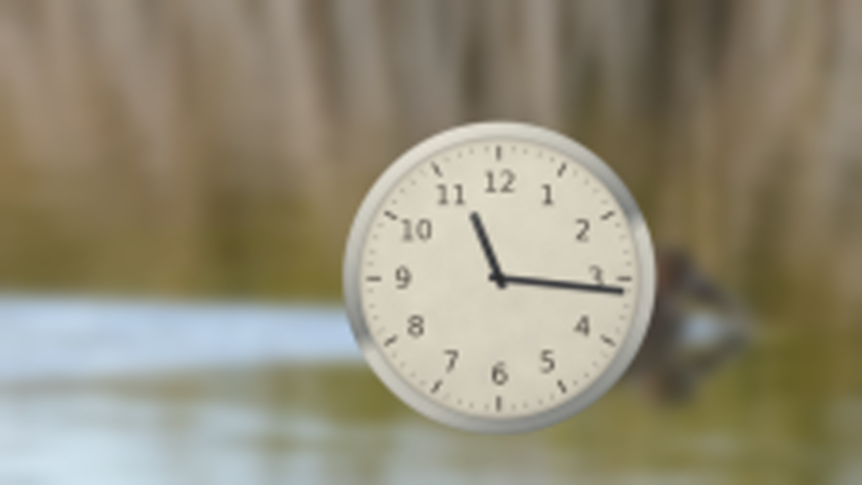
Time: {"hour": 11, "minute": 16}
